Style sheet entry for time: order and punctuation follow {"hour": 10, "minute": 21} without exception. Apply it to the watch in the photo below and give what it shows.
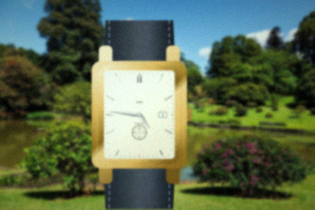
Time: {"hour": 4, "minute": 46}
